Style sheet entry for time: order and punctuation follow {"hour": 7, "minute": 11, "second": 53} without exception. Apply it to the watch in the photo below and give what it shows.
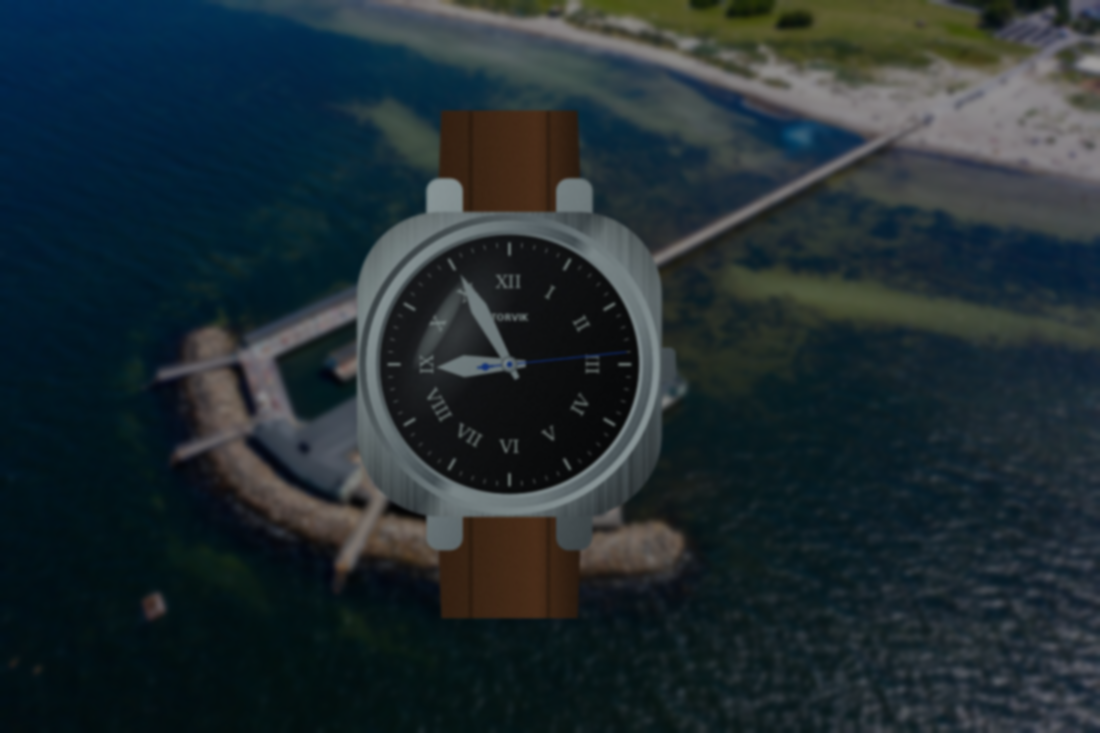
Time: {"hour": 8, "minute": 55, "second": 14}
